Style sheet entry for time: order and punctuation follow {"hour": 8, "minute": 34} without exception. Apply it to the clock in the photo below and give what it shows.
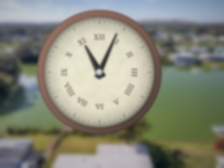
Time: {"hour": 11, "minute": 4}
